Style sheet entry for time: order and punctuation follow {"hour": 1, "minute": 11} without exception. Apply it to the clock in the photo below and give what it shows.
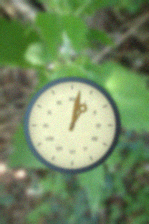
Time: {"hour": 1, "minute": 2}
